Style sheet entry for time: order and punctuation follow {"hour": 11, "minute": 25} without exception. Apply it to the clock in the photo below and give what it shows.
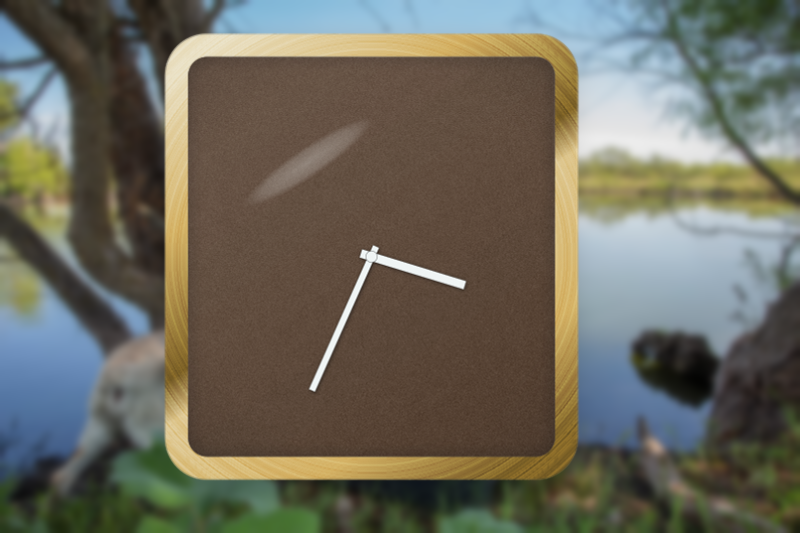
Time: {"hour": 3, "minute": 34}
